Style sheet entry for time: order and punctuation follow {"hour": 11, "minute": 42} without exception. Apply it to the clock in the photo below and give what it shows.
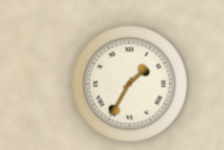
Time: {"hour": 1, "minute": 35}
